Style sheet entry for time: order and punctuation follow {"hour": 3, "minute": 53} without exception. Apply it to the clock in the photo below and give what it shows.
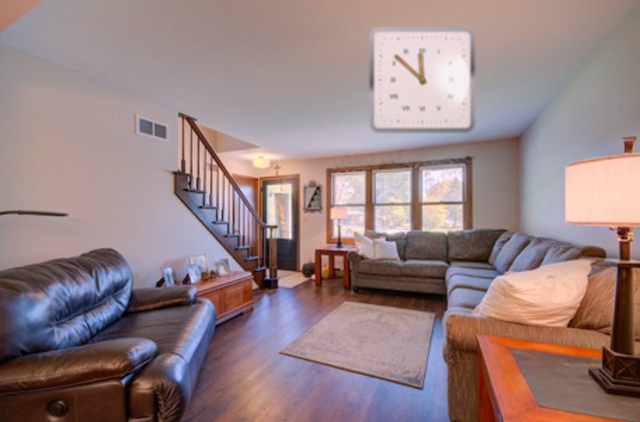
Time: {"hour": 11, "minute": 52}
